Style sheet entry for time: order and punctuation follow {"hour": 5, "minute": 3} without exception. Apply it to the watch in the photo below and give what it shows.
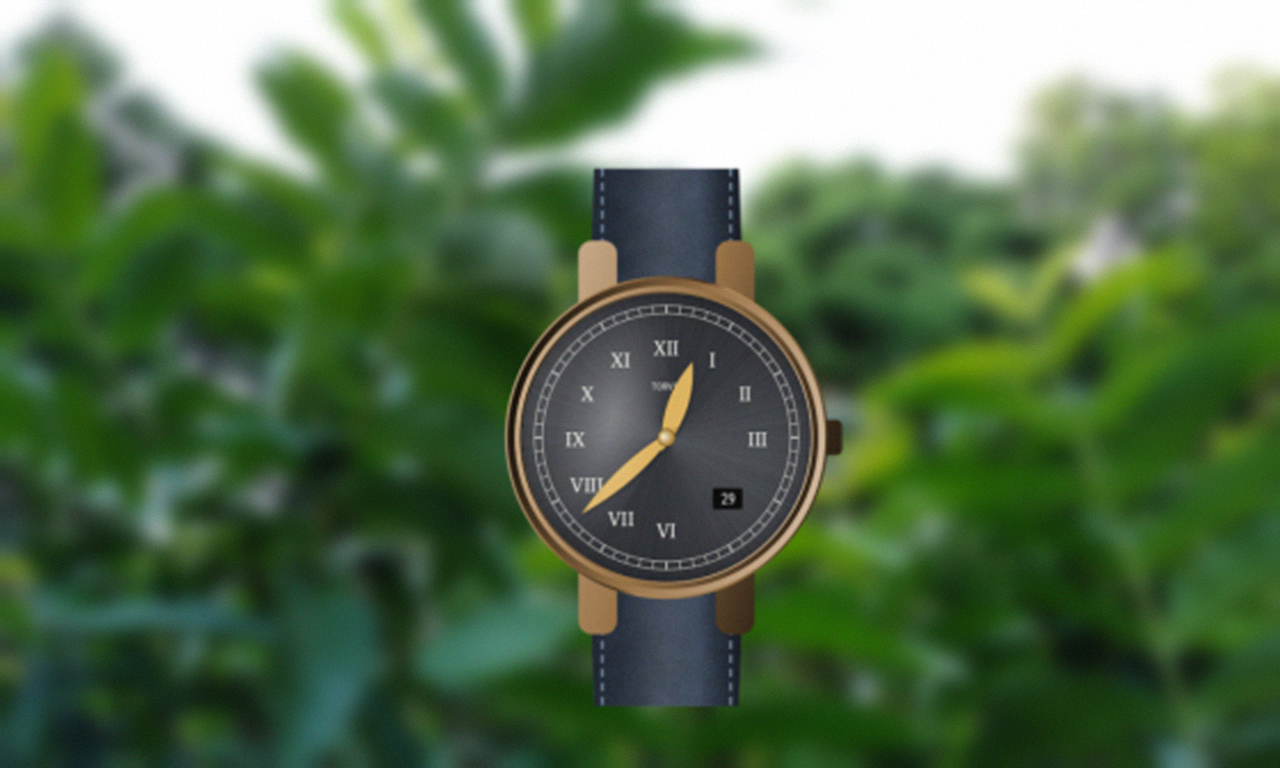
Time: {"hour": 12, "minute": 38}
